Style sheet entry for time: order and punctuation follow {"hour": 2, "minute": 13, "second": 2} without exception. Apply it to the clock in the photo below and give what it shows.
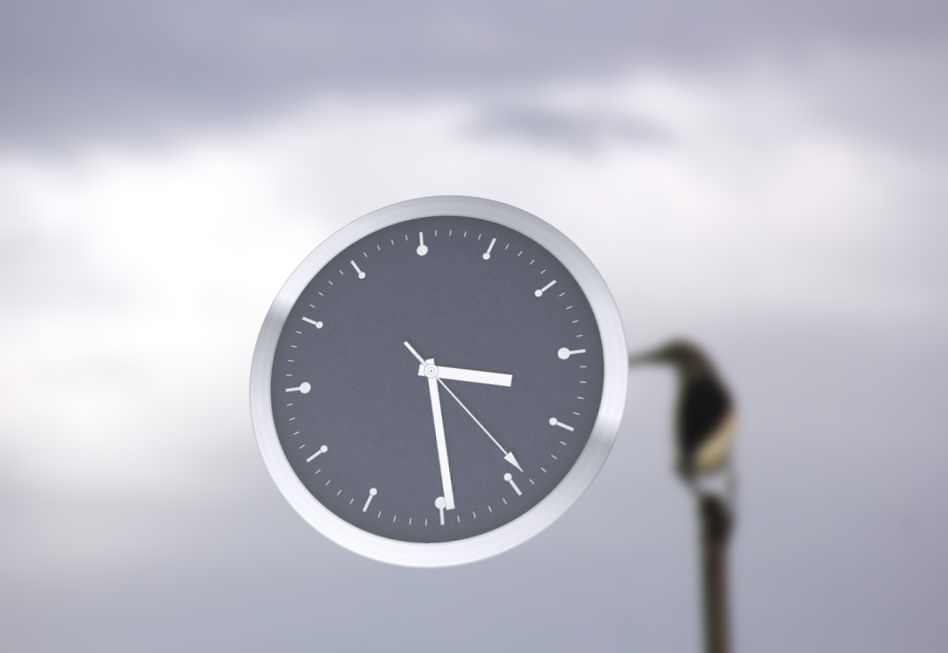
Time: {"hour": 3, "minute": 29, "second": 24}
